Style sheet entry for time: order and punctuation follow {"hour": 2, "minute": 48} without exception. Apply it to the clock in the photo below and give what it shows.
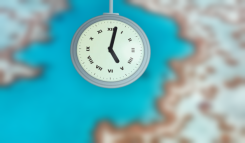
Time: {"hour": 5, "minute": 2}
